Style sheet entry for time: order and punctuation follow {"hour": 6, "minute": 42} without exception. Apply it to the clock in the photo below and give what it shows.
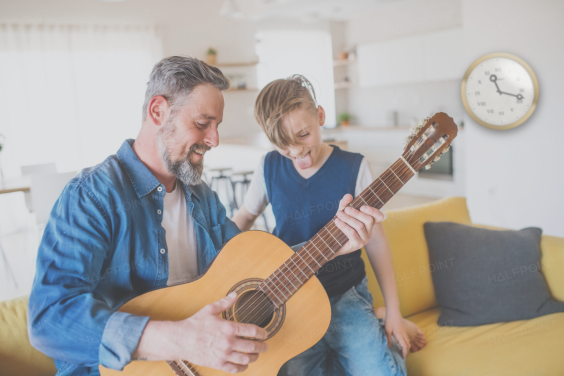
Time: {"hour": 11, "minute": 18}
